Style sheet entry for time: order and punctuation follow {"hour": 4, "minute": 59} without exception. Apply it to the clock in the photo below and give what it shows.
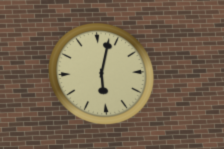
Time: {"hour": 6, "minute": 3}
